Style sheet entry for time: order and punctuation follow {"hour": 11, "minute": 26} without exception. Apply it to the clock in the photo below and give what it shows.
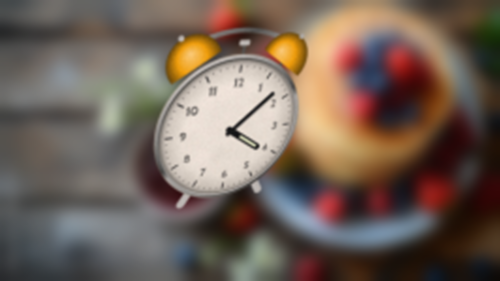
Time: {"hour": 4, "minute": 8}
